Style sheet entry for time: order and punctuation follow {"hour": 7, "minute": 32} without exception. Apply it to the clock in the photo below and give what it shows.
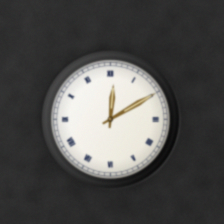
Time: {"hour": 12, "minute": 10}
